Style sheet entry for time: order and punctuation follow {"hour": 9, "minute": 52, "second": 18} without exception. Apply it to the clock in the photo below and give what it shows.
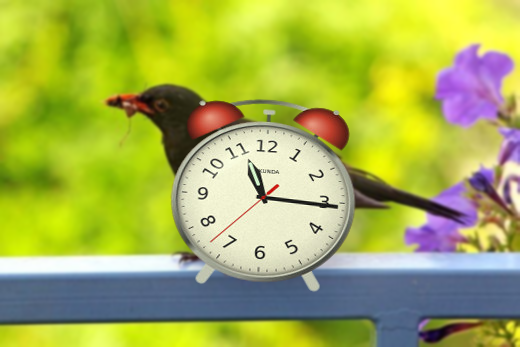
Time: {"hour": 11, "minute": 15, "second": 37}
